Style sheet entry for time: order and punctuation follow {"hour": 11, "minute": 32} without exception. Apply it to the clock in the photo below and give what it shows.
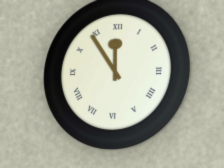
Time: {"hour": 11, "minute": 54}
